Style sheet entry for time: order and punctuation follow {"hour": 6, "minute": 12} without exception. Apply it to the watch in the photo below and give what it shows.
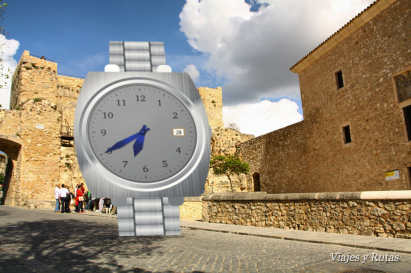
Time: {"hour": 6, "minute": 40}
